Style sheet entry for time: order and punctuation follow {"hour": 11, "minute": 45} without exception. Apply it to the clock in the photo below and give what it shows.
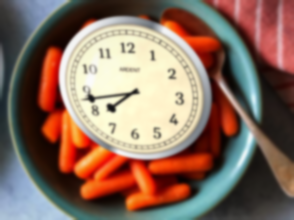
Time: {"hour": 7, "minute": 43}
